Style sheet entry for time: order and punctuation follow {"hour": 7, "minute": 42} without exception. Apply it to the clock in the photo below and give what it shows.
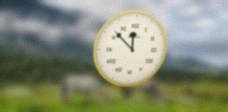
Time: {"hour": 11, "minute": 52}
